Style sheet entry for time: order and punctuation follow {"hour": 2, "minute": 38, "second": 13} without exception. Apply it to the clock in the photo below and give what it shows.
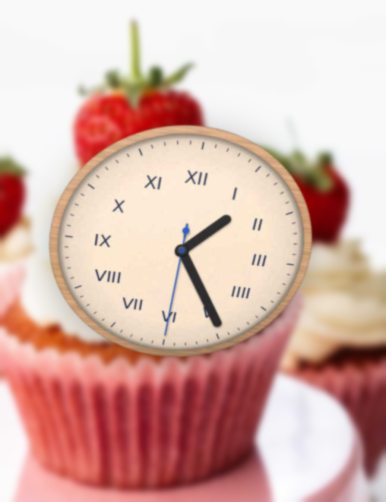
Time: {"hour": 1, "minute": 24, "second": 30}
